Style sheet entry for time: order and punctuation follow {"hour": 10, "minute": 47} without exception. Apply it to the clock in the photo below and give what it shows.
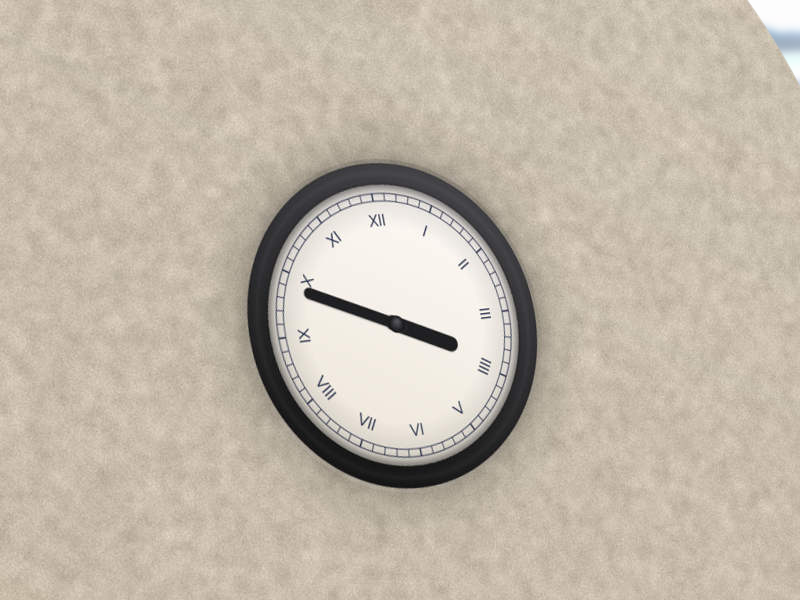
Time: {"hour": 3, "minute": 49}
